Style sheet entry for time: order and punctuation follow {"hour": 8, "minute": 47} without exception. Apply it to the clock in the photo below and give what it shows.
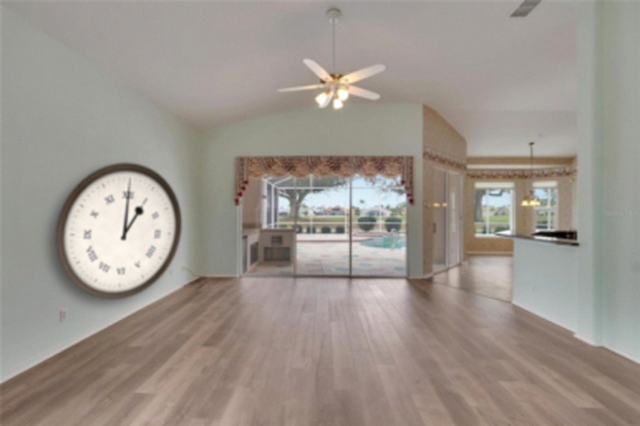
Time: {"hour": 1, "minute": 0}
